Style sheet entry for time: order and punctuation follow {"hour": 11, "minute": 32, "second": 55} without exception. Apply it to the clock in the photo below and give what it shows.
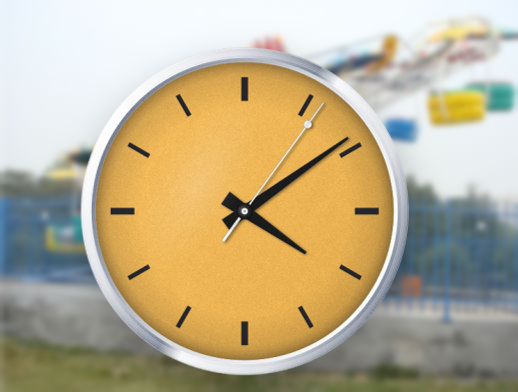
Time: {"hour": 4, "minute": 9, "second": 6}
